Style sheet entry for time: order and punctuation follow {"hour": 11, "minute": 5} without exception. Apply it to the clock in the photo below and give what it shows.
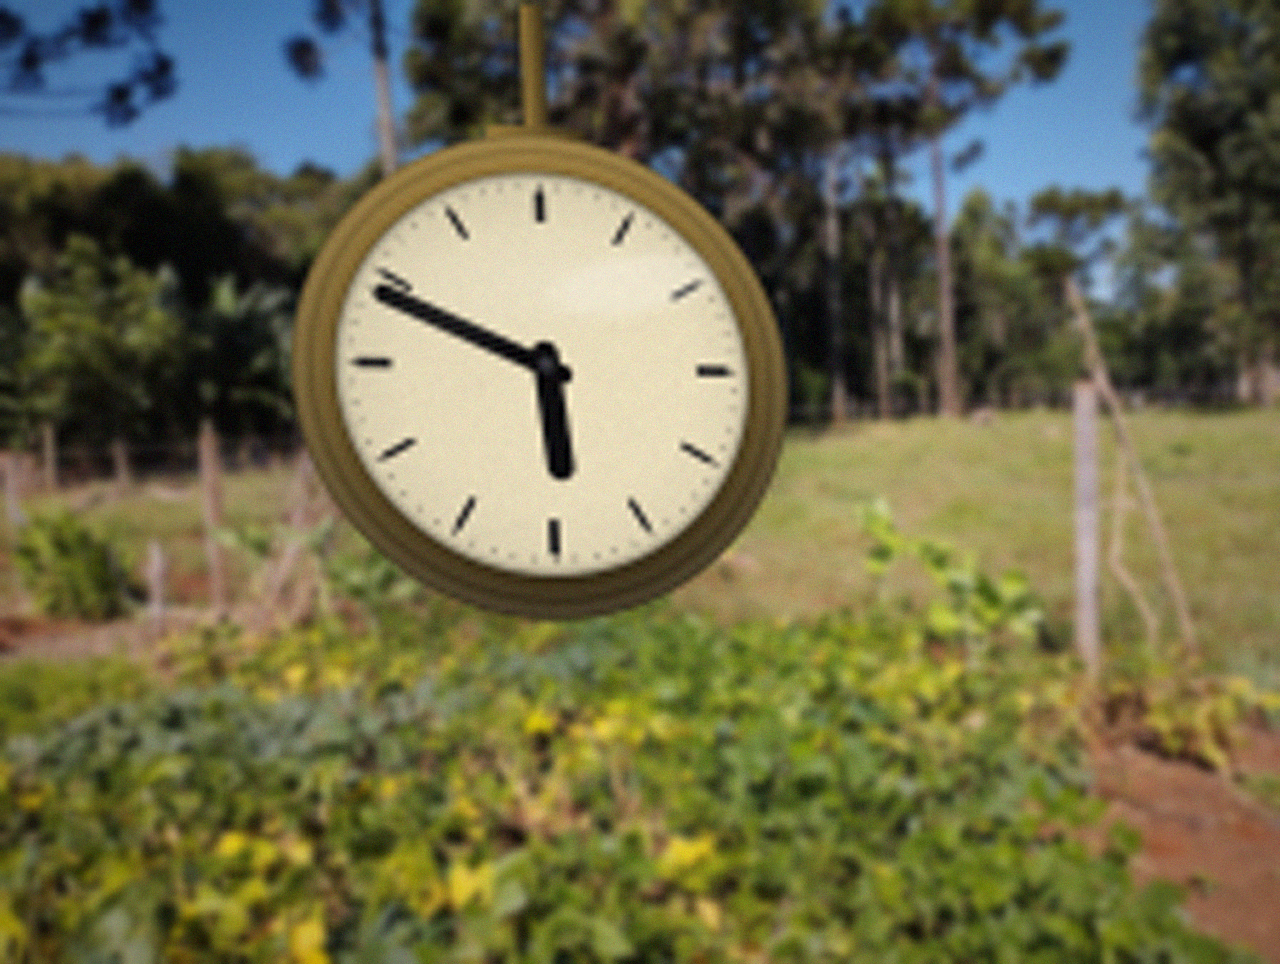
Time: {"hour": 5, "minute": 49}
